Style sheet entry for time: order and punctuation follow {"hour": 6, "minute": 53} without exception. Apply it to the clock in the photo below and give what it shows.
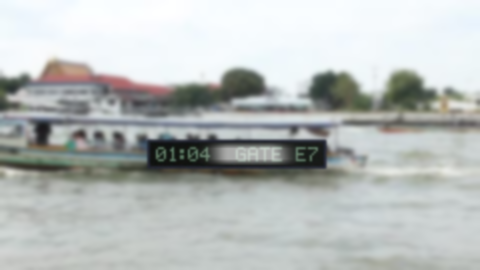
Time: {"hour": 1, "minute": 4}
